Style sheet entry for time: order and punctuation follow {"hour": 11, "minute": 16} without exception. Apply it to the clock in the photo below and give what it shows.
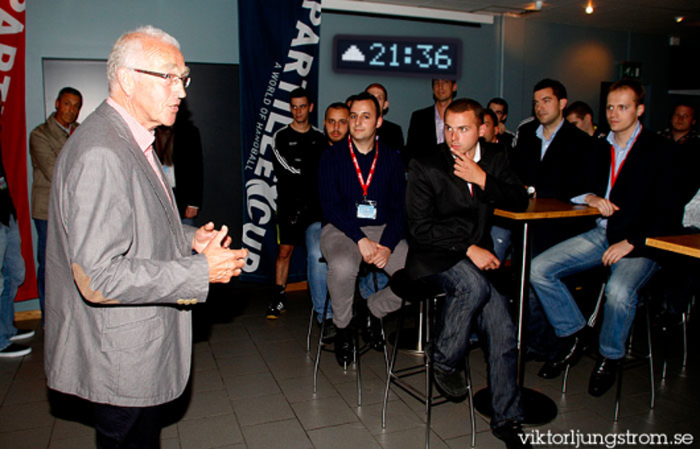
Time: {"hour": 21, "minute": 36}
